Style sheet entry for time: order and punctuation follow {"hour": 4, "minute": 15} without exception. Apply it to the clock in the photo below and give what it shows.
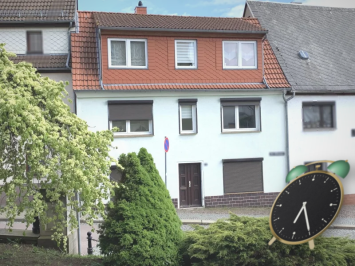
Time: {"hour": 6, "minute": 25}
